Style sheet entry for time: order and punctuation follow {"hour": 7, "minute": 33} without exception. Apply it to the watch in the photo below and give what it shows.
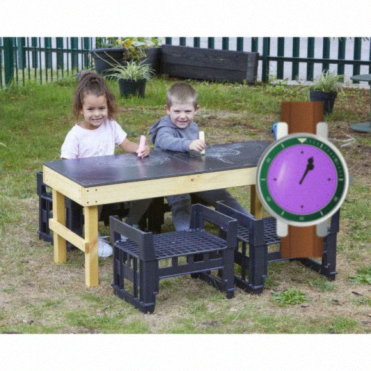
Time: {"hour": 1, "minute": 4}
